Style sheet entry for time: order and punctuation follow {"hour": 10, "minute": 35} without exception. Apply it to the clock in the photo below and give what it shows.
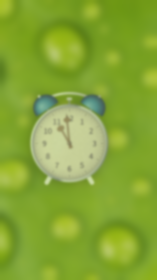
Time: {"hour": 10, "minute": 59}
